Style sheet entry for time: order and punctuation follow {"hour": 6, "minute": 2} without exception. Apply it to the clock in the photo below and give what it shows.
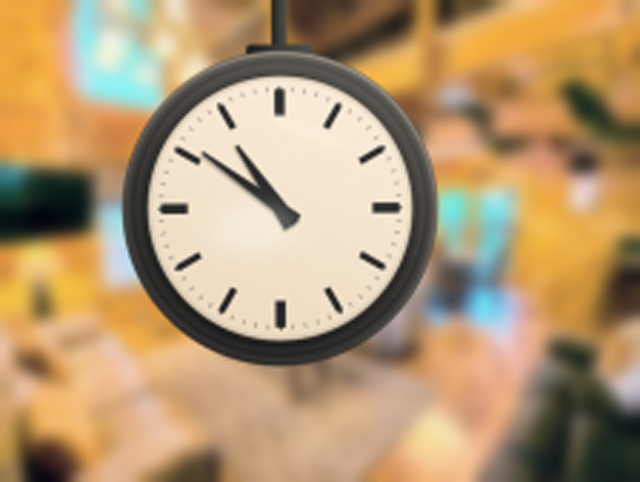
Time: {"hour": 10, "minute": 51}
